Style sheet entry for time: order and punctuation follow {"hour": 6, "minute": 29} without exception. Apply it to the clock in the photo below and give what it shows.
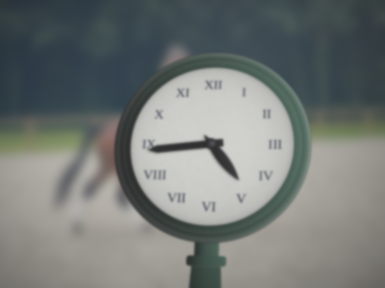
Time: {"hour": 4, "minute": 44}
